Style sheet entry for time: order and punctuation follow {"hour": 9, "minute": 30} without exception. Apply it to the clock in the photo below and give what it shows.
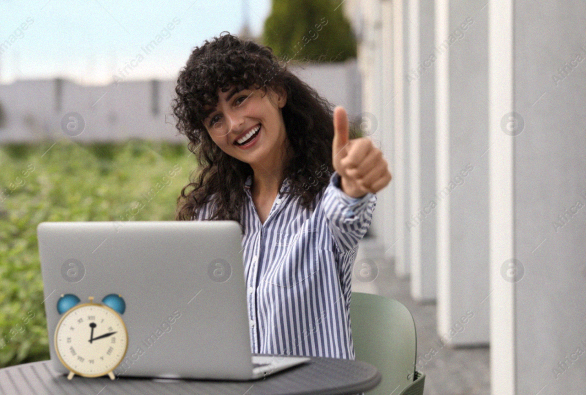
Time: {"hour": 12, "minute": 12}
